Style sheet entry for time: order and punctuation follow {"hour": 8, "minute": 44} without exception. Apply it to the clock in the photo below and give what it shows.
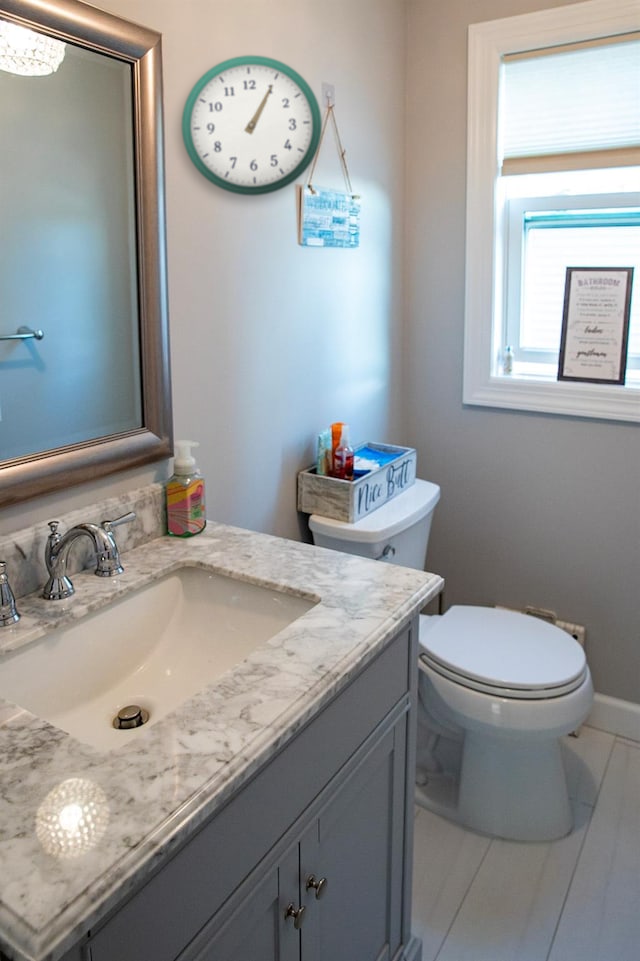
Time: {"hour": 1, "minute": 5}
